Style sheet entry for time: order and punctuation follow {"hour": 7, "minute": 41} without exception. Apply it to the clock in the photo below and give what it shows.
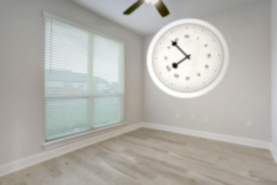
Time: {"hour": 7, "minute": 53}
